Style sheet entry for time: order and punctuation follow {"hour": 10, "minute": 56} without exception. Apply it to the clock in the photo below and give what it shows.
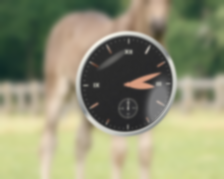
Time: {"hour": 3, "minute": 12}
